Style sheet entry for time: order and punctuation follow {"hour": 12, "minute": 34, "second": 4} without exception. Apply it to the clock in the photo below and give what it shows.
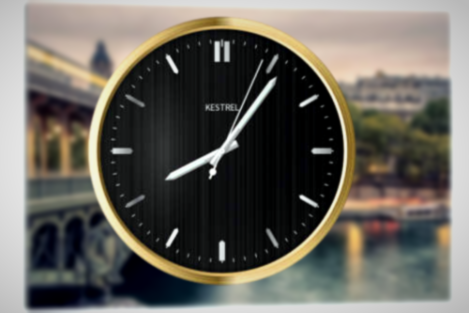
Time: {"hour": 8, "minute": 6, "second": 4}
